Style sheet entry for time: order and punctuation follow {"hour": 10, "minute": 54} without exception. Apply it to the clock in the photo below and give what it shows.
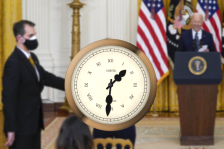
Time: {"hour": 1, "minute": 31}
